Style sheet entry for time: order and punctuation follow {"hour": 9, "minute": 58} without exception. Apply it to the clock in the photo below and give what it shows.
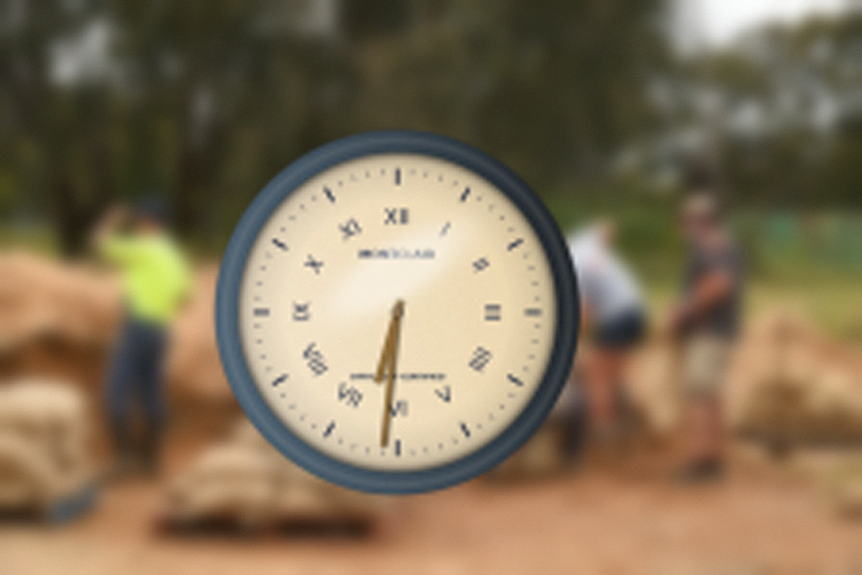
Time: {"hour": 6, "minute": 31}
